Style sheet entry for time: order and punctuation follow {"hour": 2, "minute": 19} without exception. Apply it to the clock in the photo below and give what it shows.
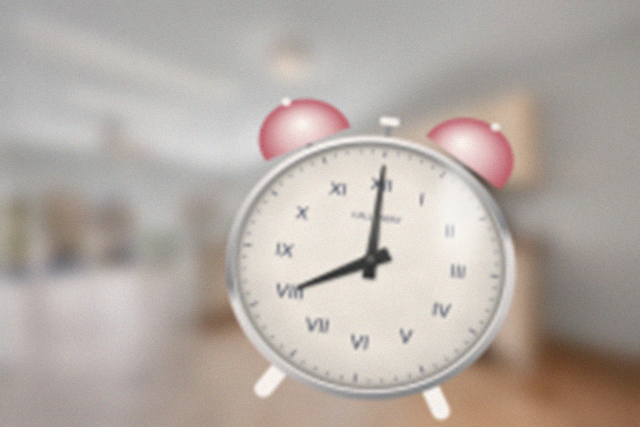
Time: {"hour": 8, "minute": 0}
